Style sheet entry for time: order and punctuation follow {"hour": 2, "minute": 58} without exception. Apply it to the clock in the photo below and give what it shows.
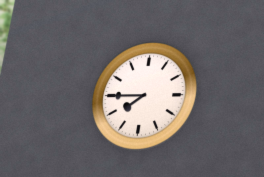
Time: {"hour": 7, "minute": 45}
